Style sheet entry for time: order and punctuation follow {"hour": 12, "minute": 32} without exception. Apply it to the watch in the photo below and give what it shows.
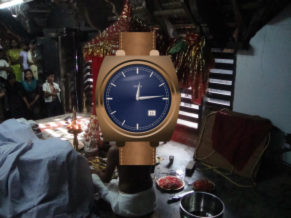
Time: {"hour": 12, "minute": 14}
